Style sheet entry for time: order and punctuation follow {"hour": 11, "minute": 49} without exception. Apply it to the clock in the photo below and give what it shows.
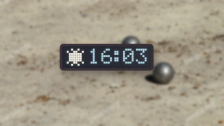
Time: {"hour": 16, "minute": 3}
